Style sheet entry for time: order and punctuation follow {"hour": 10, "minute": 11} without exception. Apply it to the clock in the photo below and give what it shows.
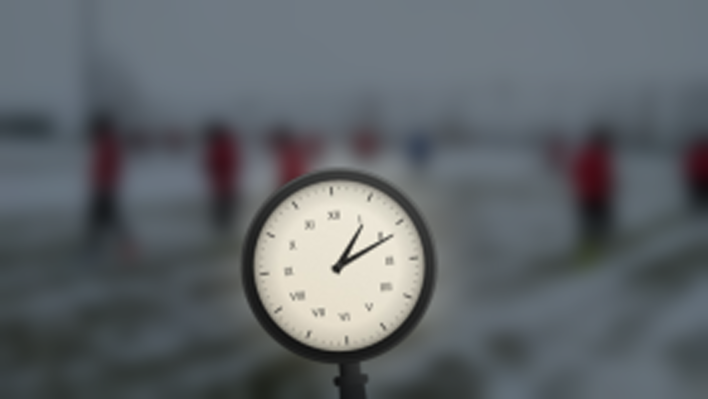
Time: {"hour": 1, "minute": 11}
